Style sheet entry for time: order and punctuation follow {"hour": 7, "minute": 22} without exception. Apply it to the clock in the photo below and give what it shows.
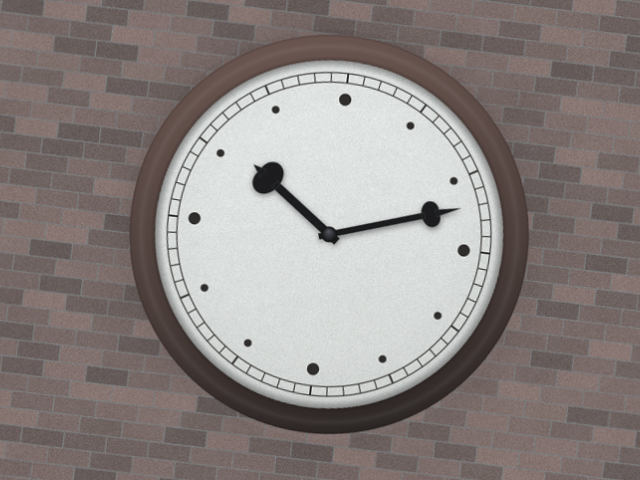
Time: {"hour": 10, "minute": 12}
